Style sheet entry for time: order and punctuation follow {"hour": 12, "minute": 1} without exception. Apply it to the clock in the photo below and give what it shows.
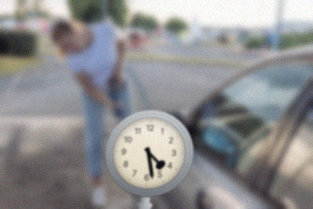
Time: {"hour": 4, "minute": 28}
